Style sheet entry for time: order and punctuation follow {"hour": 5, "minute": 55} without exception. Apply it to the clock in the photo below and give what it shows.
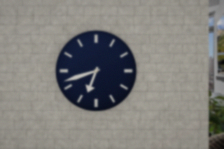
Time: {"hour": 6, "minute": 42}
